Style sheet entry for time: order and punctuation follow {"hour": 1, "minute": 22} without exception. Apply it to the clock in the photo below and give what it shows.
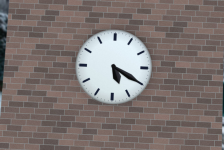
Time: {"hour": 5, "minute": 20}
